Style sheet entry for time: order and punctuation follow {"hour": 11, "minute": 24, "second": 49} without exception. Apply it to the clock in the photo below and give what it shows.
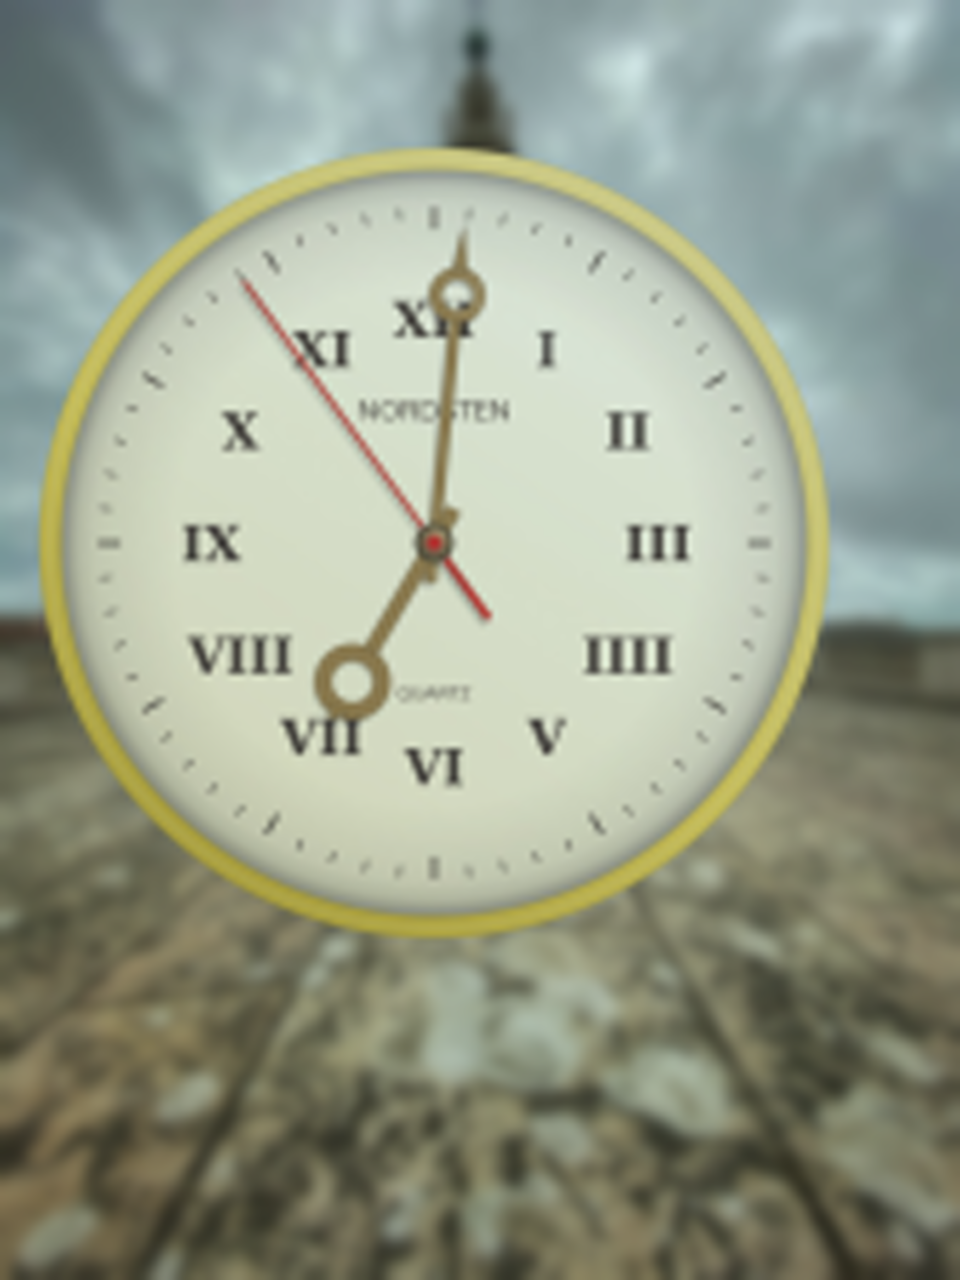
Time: {"hour": 7, "minute": 0, "second": 54}
